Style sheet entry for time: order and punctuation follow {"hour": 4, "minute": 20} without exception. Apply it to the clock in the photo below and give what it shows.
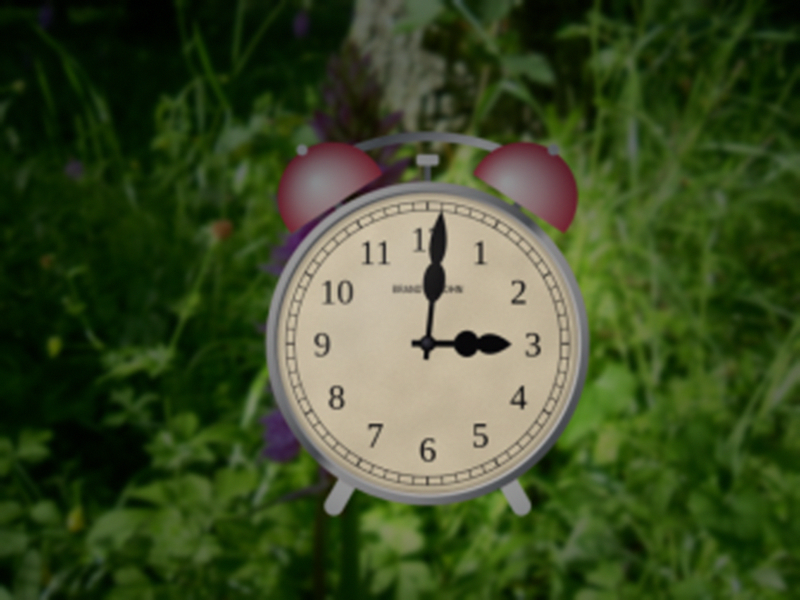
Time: {"hour": 3, "minute": 1}
